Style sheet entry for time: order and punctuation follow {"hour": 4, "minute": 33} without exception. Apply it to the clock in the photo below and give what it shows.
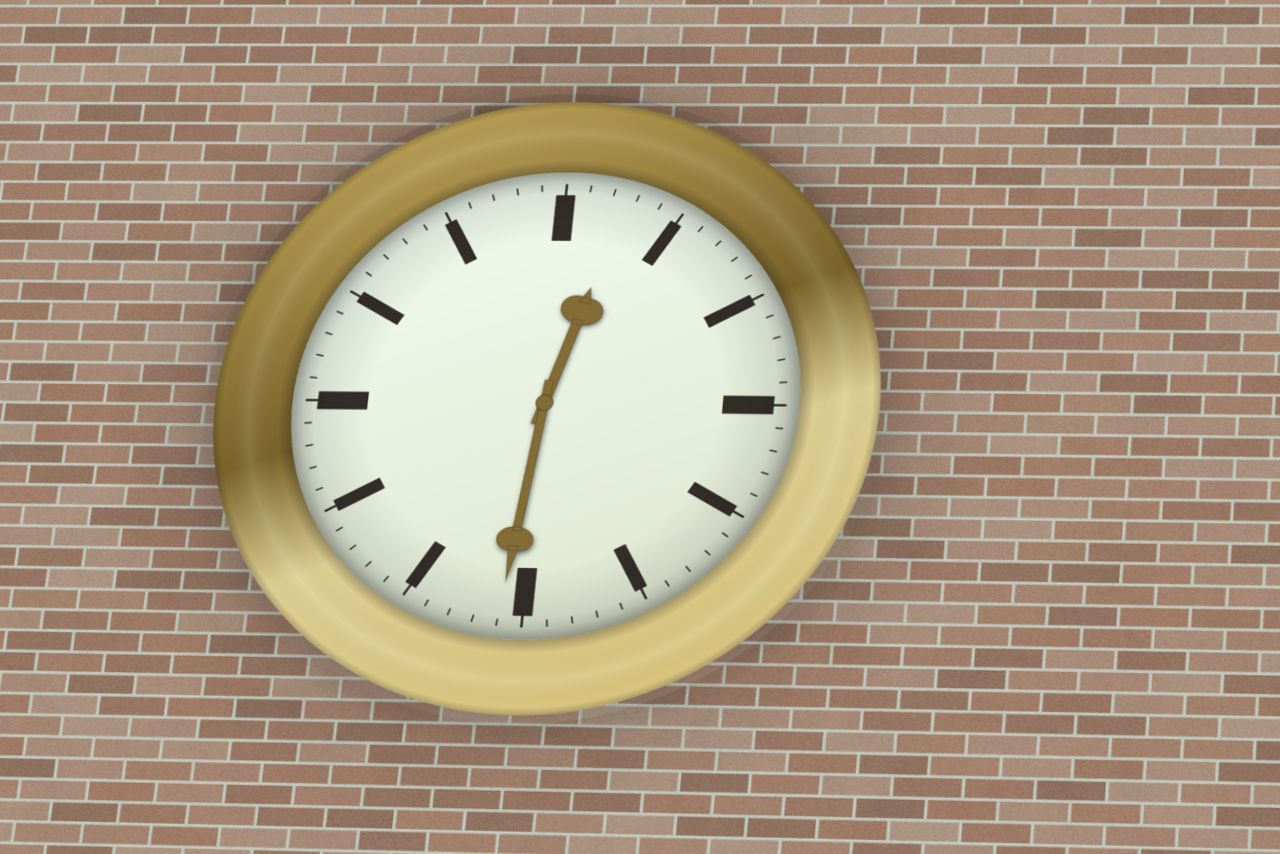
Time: {"hour": 12, "minute": 31}
